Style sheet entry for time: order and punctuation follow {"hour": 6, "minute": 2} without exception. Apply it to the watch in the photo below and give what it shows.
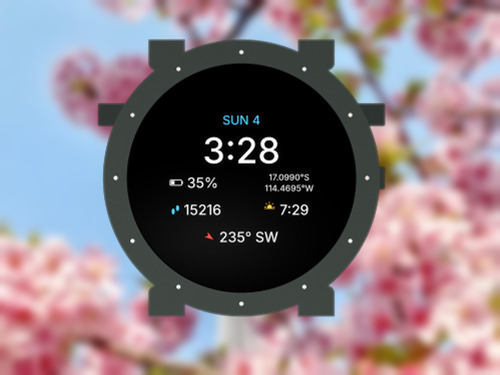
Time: {"hour": 3, "minute": 28}
